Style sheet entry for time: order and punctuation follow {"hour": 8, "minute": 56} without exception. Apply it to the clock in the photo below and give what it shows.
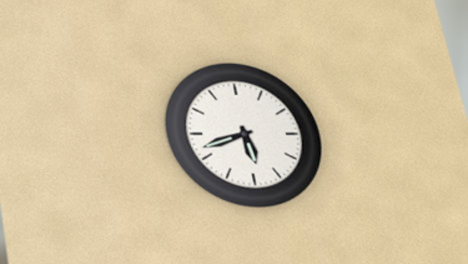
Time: {"hour": 5, "minute": 42}
